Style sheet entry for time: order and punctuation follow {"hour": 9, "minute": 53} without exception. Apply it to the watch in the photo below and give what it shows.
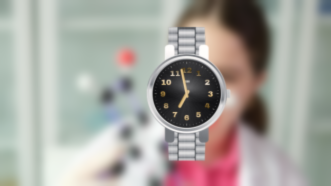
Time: {"hour": 6, "minute": 58}
